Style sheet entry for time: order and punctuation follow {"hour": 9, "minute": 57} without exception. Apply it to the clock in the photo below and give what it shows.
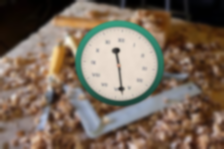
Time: {"hour": 11, "minute": 28}
